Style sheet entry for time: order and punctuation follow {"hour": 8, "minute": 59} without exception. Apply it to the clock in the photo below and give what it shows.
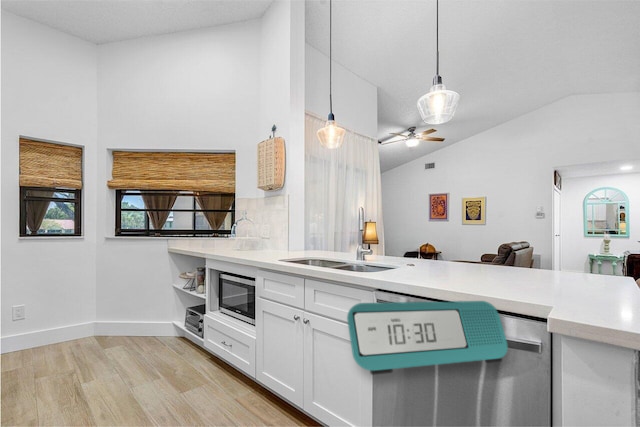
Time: {"hour": 10, "minute": 30}
